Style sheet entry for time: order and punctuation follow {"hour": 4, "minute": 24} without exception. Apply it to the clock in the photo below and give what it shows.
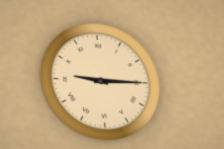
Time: {"hour": 9, "minute": 15}
